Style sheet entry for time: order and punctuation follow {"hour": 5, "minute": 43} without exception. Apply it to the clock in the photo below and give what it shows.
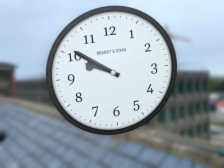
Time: {"hour": 9, "minute": 51}
